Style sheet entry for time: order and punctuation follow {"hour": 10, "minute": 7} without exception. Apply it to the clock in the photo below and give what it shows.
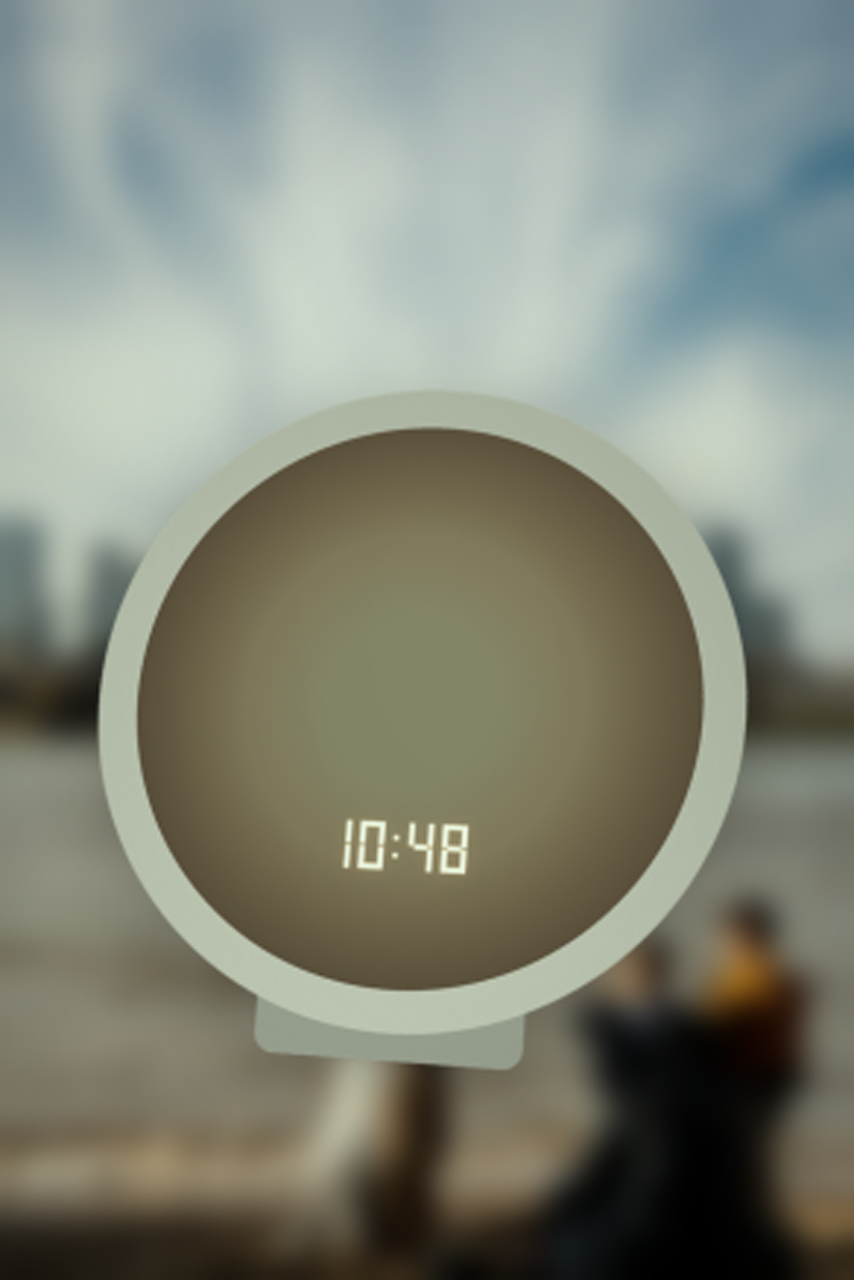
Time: {"hour": 10, "minute": 48}
